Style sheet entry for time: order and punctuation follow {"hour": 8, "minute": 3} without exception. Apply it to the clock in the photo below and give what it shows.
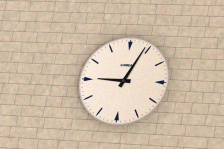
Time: {"hour": 9, "minute": 4}
